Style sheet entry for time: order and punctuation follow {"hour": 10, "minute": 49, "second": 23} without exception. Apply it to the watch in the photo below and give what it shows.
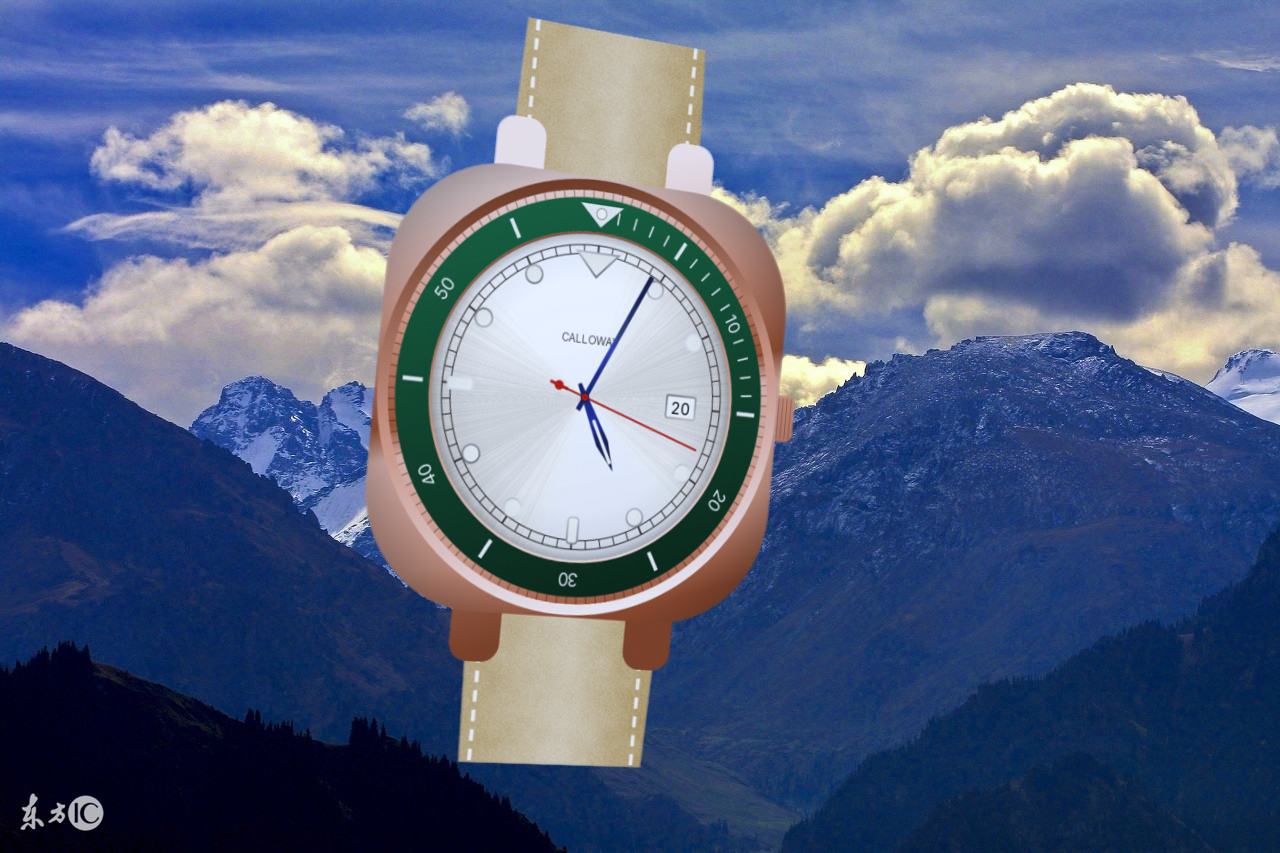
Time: {"hour": 5, "minute": 4, "second": 18}
